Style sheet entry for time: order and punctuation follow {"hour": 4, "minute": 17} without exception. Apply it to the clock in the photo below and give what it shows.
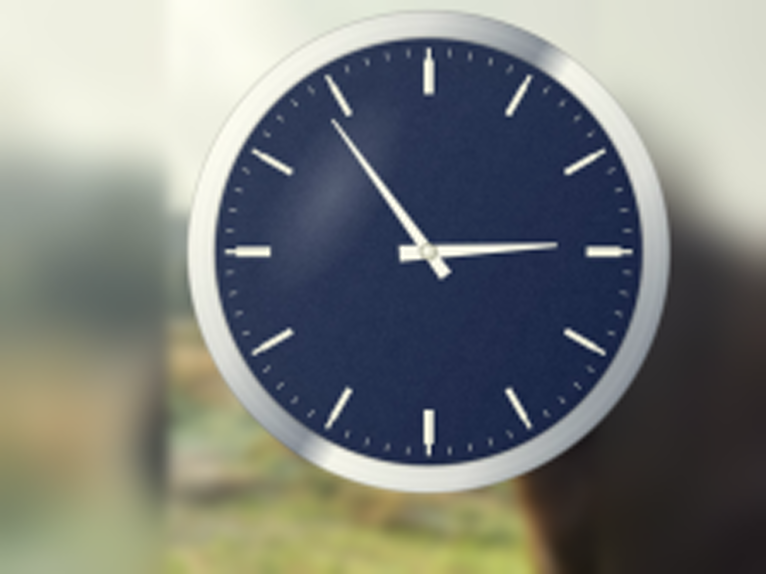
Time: {"hour": 2, "minute": 54}
